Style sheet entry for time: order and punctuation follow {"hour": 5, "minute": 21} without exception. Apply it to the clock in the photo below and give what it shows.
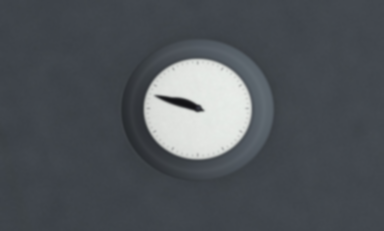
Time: {"hour": 9, "minute": 48}
